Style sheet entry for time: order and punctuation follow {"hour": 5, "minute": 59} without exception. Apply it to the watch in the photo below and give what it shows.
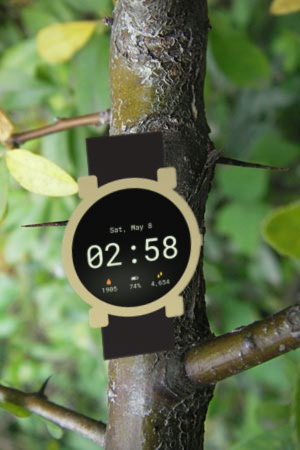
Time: {"hour": 2, "minute": 58}
